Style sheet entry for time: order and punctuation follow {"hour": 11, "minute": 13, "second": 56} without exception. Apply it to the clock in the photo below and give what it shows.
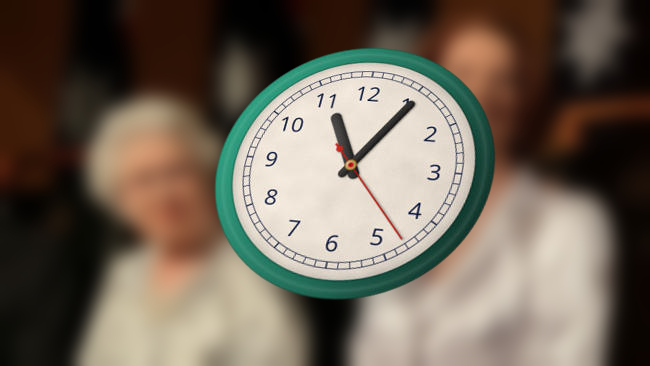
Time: {"hour": 11, "minute": 5, "second": 23}
